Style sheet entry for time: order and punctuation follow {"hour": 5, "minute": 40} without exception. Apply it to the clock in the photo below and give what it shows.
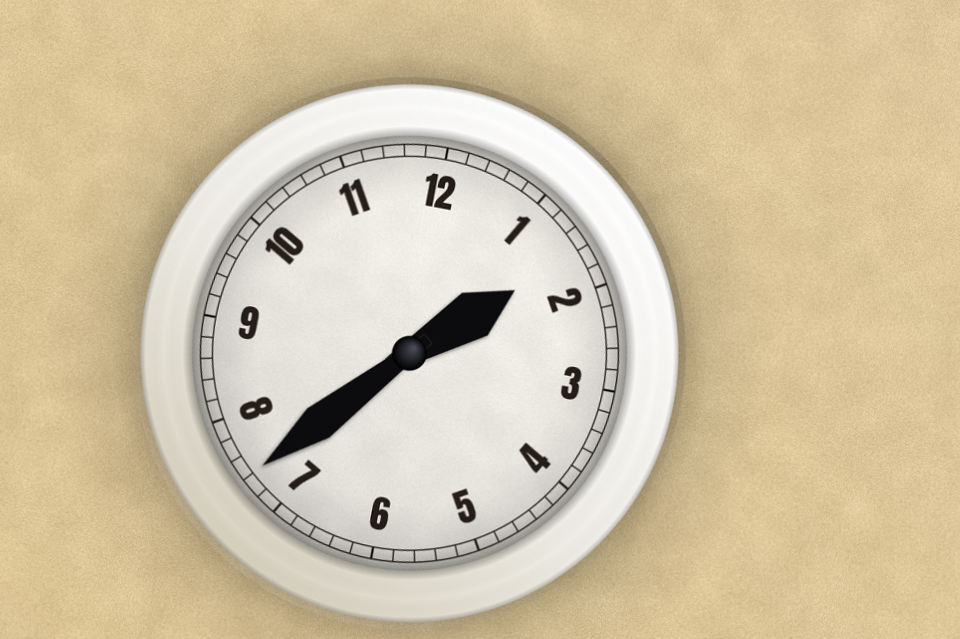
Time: {"hour": 1, "minute": 37}
